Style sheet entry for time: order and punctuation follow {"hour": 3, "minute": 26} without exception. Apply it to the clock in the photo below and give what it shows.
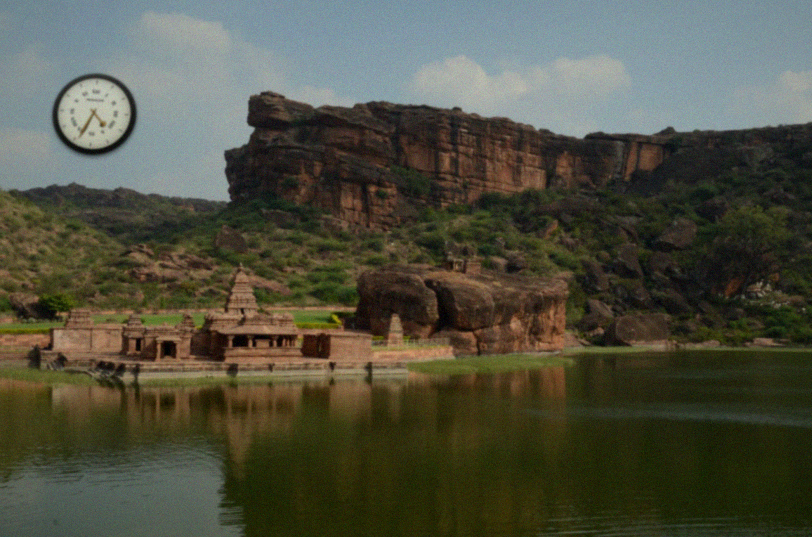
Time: {"hour": 4, "minute": 34}
